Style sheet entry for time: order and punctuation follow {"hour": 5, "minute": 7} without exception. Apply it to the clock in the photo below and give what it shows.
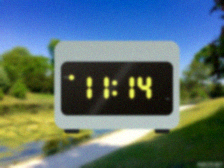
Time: {"hour": 11, "minute": 14}
